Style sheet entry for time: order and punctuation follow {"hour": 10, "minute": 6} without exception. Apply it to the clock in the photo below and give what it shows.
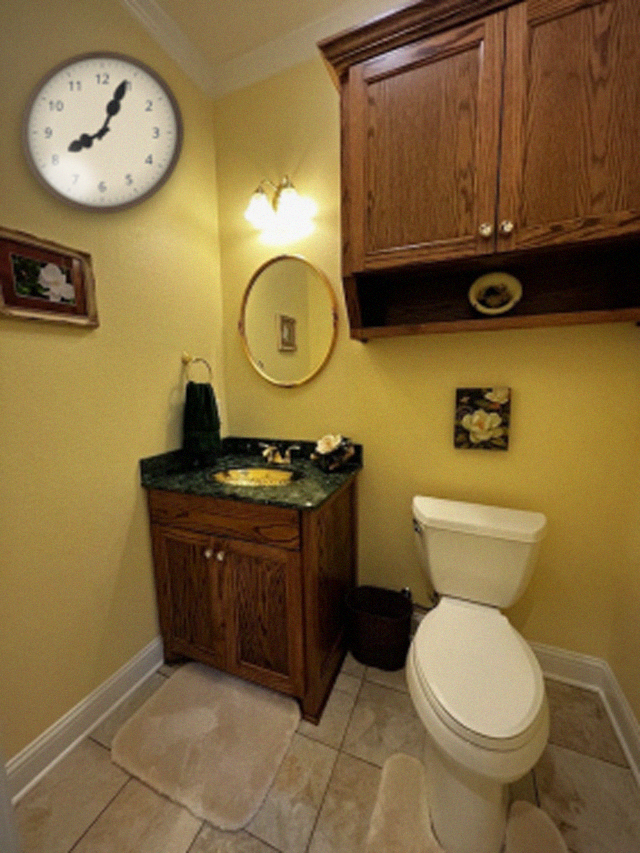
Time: {"hour": 8, "minute": 4}
